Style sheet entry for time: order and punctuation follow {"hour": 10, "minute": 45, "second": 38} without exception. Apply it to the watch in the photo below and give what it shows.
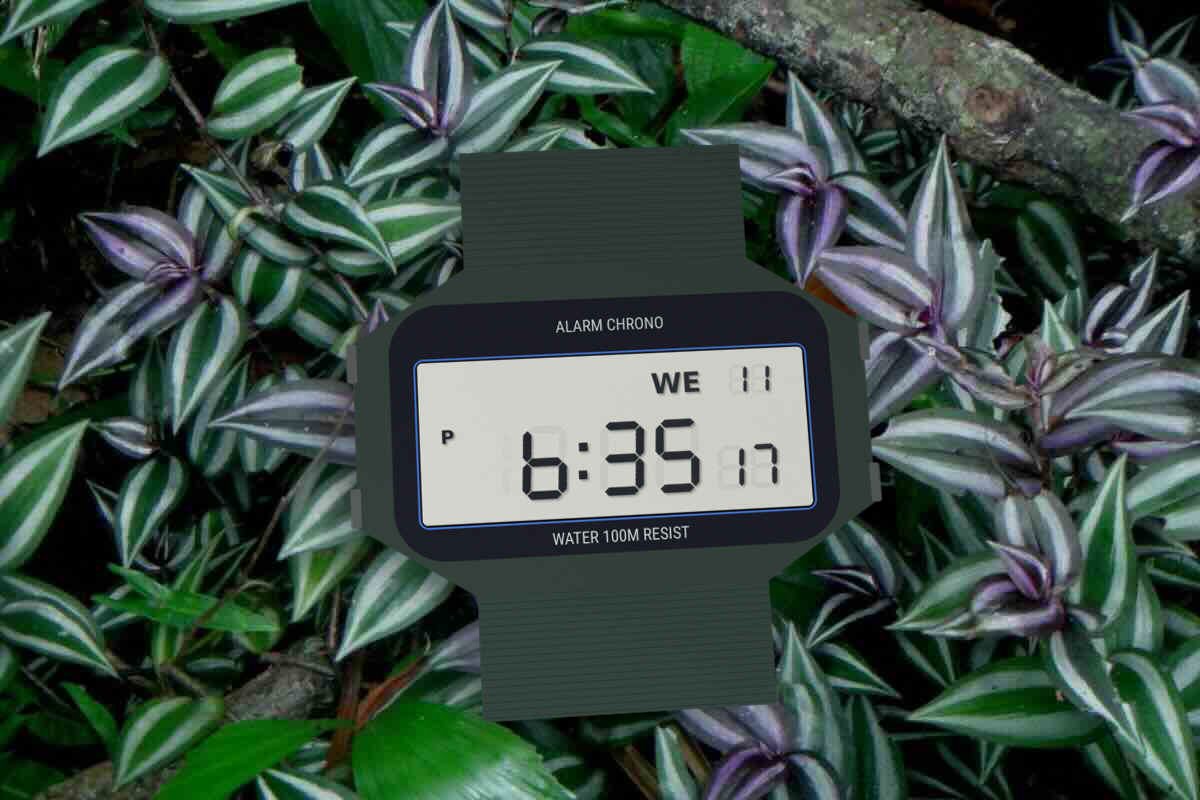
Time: {"hour": 6, "minute": 35, "second": 17}
